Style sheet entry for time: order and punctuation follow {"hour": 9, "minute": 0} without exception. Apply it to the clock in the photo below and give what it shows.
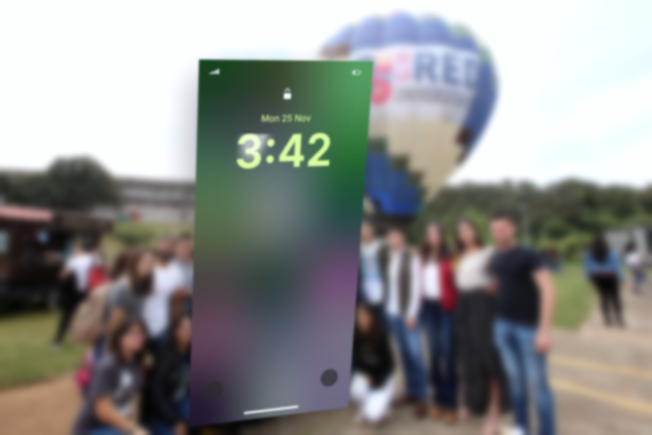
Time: {"hour": 3, "minute": 42}
